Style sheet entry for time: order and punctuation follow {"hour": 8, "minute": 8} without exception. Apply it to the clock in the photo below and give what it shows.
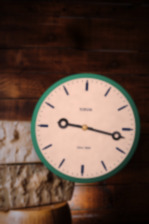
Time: {"hour": 9, "minute": 17}
